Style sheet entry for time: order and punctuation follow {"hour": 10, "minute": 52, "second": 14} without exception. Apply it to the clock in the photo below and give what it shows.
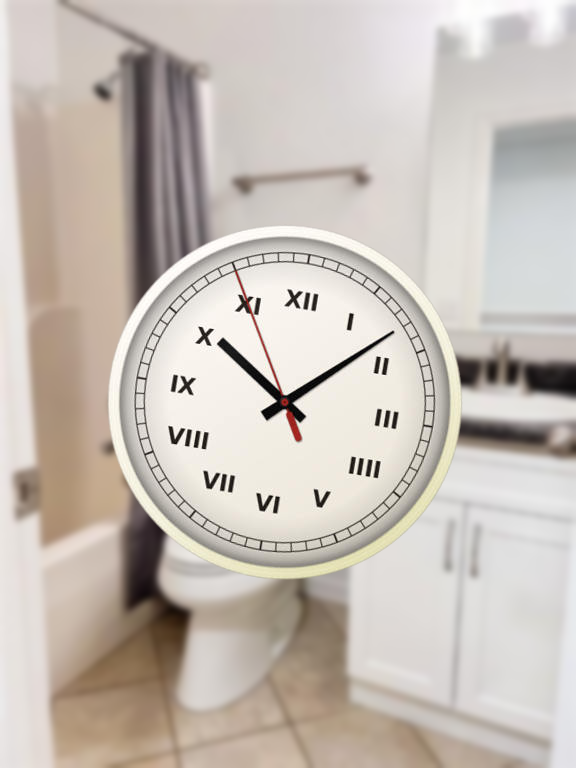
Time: {"hour": 10, "minute": 7, "second": 55}
